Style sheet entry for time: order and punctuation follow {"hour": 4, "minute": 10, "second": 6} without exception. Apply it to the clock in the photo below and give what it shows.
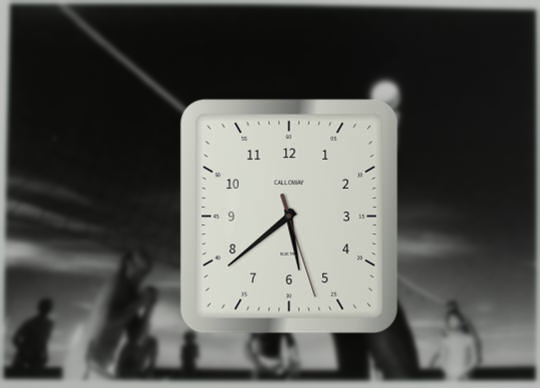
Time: {"hour": 5, "minute": 38, "second": 27}
